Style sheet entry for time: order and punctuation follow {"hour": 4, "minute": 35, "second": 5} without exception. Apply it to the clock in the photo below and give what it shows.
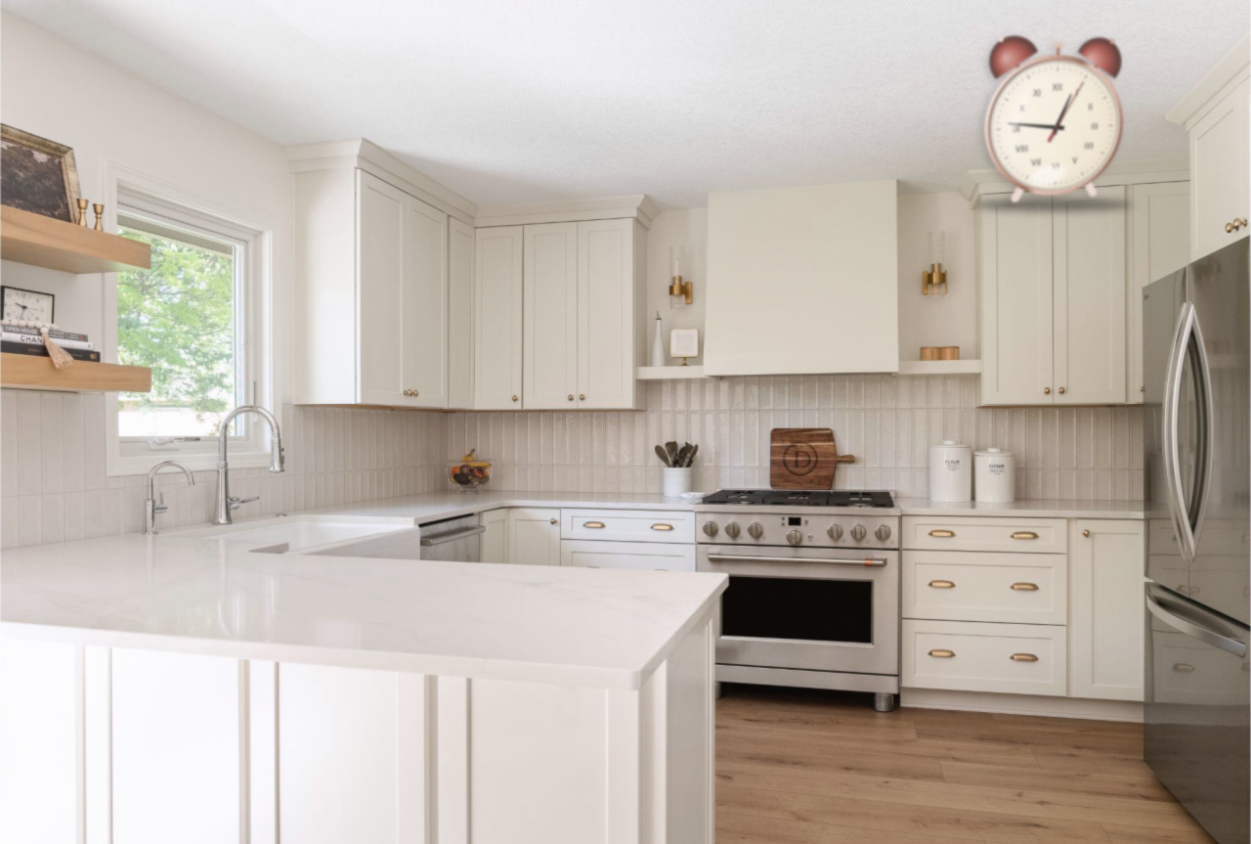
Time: {"hour": 12, "minute": 46, "second": 5}
